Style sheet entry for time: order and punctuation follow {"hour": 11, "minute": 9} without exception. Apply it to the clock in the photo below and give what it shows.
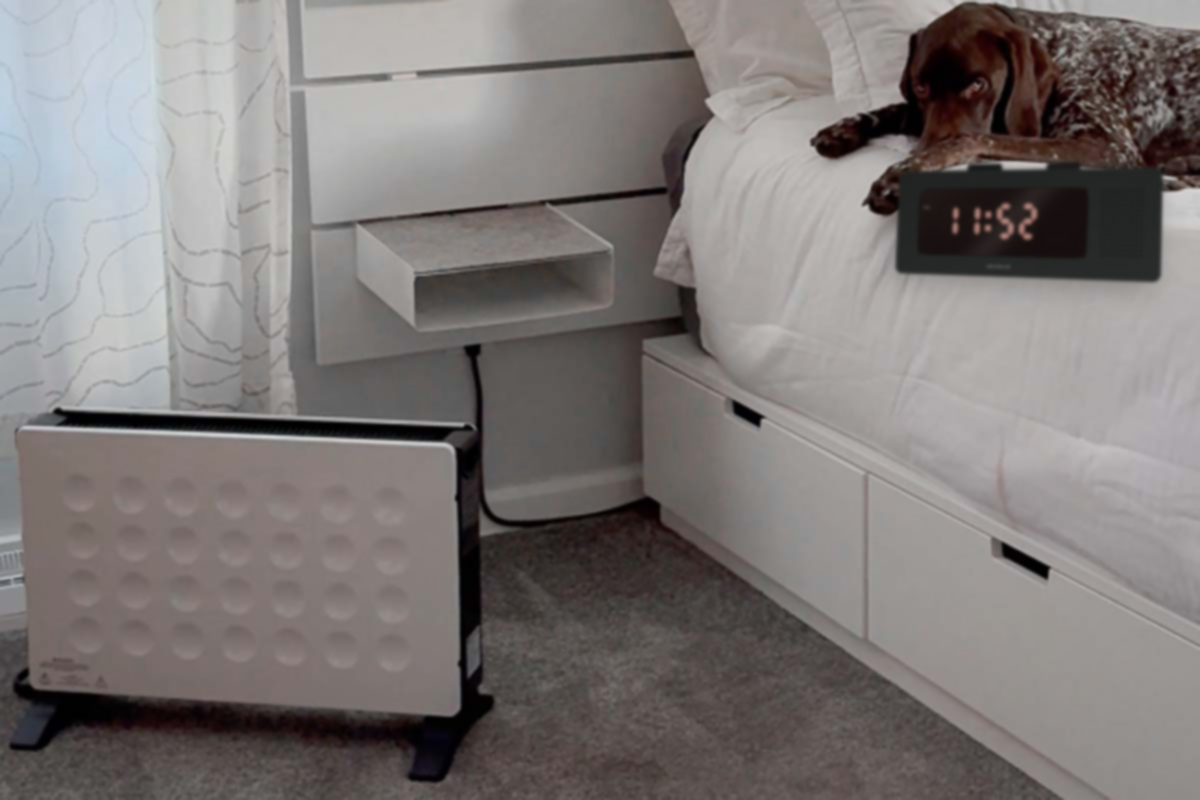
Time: {"hour": 11, "minute": 52}
